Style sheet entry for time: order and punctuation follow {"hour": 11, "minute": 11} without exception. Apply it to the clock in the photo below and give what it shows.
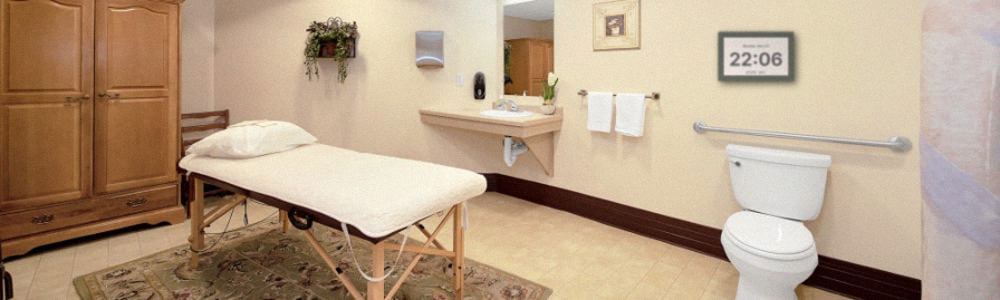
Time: {"hour": 22, "minute": 6}
